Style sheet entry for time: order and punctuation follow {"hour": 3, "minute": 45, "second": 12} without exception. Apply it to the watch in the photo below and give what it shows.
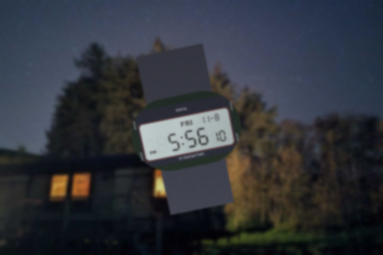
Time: {"hour": 5, "minute": 56, "second": 10}
